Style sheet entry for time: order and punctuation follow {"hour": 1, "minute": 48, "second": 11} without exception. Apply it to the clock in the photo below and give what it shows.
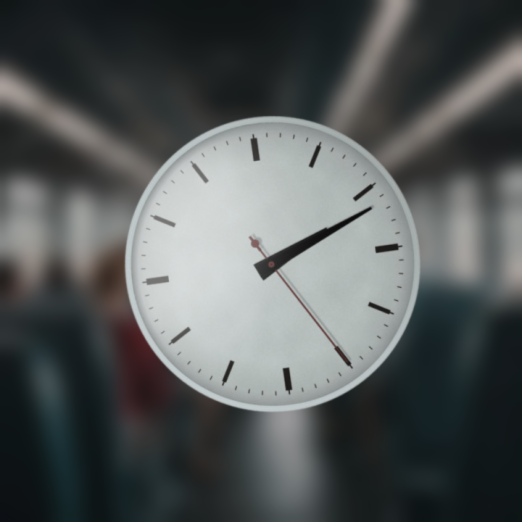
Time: {"hour": 2, "minute": 11, "second": 25}
